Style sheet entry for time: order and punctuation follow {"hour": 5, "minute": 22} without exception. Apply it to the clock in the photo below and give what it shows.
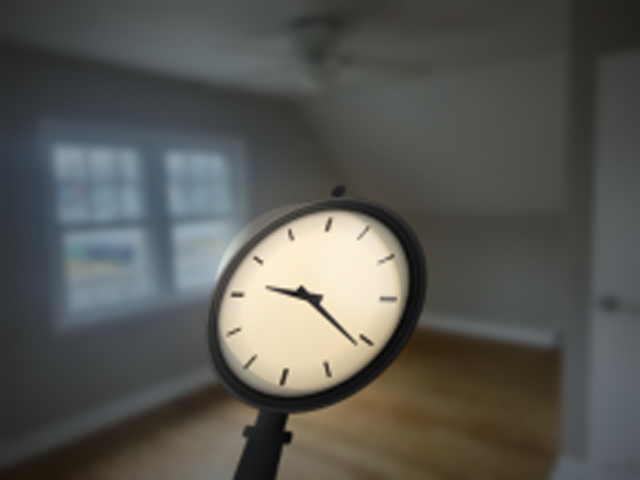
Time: {"hour": 9, "minute": 21}
